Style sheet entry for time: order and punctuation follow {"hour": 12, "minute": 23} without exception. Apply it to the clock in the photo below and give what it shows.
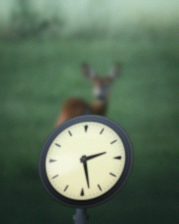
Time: {"hour": 2, "minute": 28}
